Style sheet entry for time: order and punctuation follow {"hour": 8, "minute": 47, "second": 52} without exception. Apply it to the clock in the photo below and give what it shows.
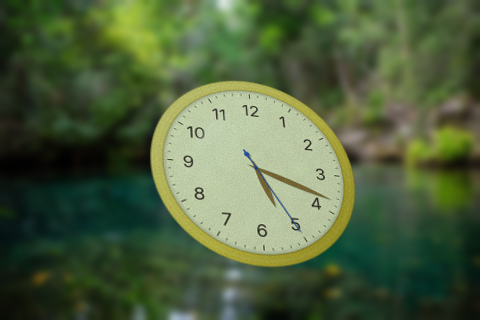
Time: {"hour": 5, "minute": 18, "second": 25}
